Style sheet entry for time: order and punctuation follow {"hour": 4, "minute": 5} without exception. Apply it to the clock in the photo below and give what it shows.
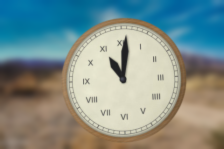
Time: {"hour": 11, "minute": 1}
